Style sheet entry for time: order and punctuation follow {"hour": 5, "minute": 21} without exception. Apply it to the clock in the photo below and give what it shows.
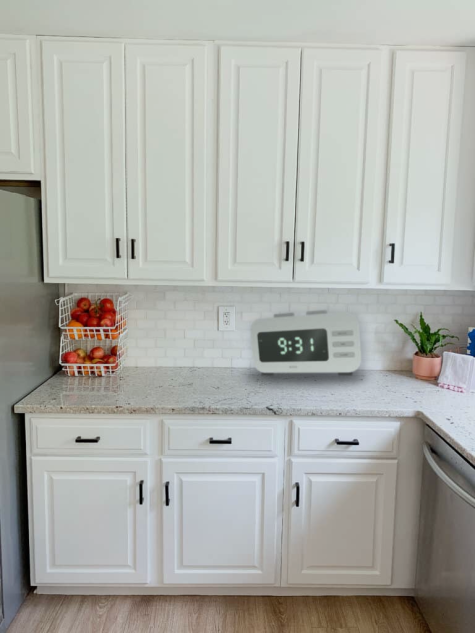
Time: {"hour": 9, "minute": 31}
